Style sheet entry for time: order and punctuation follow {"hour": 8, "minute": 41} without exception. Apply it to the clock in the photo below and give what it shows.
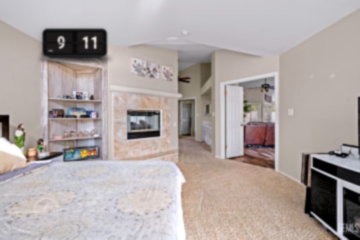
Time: {"hour": 9, "minute": 11}
